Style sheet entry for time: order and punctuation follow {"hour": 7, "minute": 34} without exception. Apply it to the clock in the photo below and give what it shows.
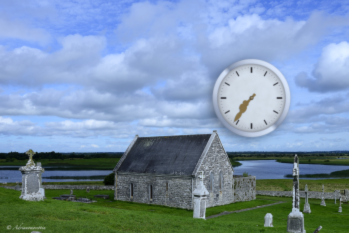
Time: {"hour": 7, "minute": 36}
